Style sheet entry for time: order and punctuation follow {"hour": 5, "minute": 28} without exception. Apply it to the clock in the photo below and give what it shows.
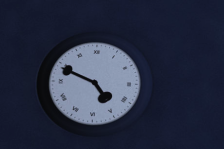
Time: {"hour": 4, "minute": 49}
